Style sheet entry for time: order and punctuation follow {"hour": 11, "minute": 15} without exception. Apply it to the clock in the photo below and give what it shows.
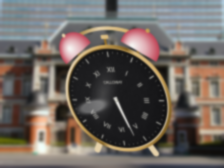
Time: {"hour": 5, "minute": 27}
